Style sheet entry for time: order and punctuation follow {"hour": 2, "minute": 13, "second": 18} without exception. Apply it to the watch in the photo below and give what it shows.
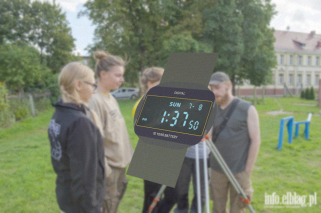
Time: {"hour": 1, "minute": 37, "second": 50}
